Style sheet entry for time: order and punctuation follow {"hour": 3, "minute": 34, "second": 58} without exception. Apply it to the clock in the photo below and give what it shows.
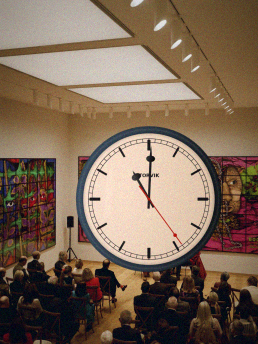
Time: {"hour": 11, "minute": 0, "second": 24}
